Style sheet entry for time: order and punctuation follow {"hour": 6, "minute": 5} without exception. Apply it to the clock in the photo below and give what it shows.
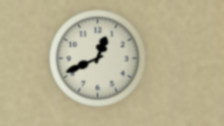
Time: {"hour": 12, "minute": 41}
